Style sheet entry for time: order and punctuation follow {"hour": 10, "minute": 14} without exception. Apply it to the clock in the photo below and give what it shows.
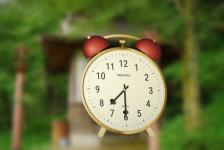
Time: {"hour": 7, "minute": 30}
